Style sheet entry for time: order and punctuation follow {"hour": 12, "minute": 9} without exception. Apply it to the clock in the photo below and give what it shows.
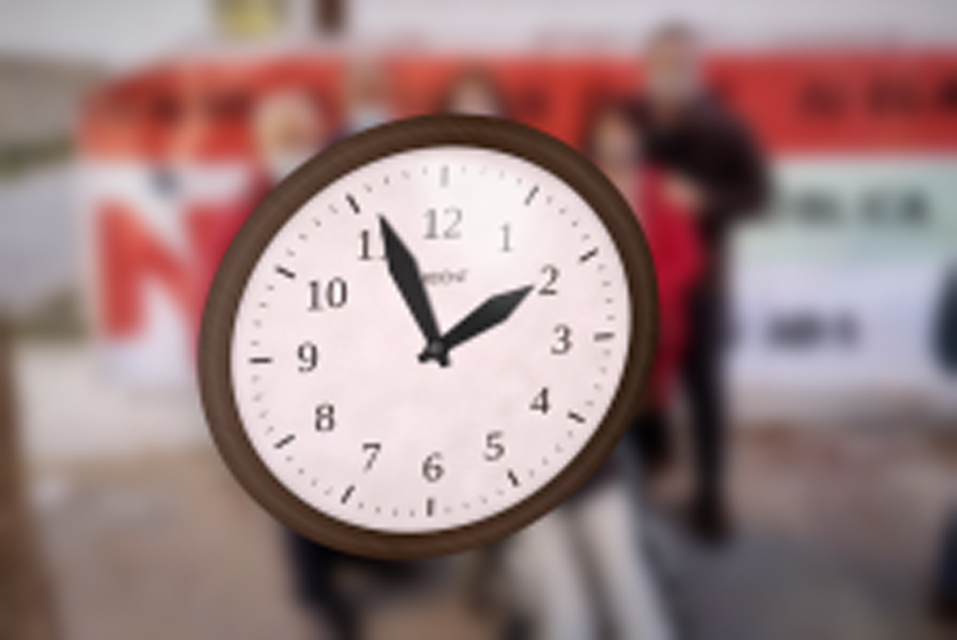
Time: {"hour": 1, "minute": 56}
